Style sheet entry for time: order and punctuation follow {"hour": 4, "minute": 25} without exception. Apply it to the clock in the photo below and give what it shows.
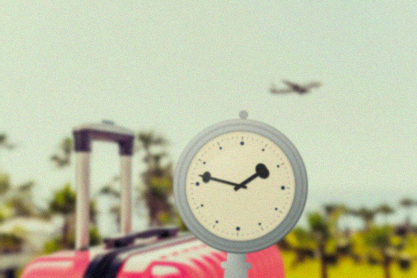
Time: {"hour": 1, "minute": 47}
